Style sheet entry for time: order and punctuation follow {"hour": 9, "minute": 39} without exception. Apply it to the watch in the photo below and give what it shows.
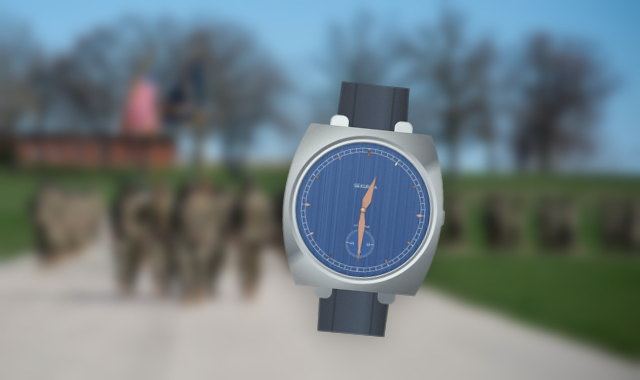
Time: {"hour": 12, "minute": 30}
